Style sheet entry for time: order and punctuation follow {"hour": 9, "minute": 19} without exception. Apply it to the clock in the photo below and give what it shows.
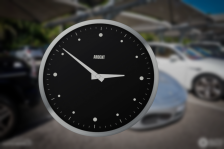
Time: {"hour": 2, "minute": 51}
